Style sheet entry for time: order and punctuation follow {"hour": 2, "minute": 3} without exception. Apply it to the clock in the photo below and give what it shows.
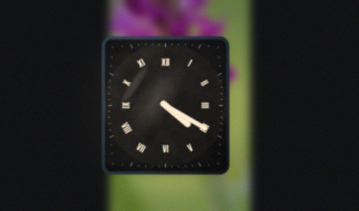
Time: {"hour": 4, "minute": 20}
